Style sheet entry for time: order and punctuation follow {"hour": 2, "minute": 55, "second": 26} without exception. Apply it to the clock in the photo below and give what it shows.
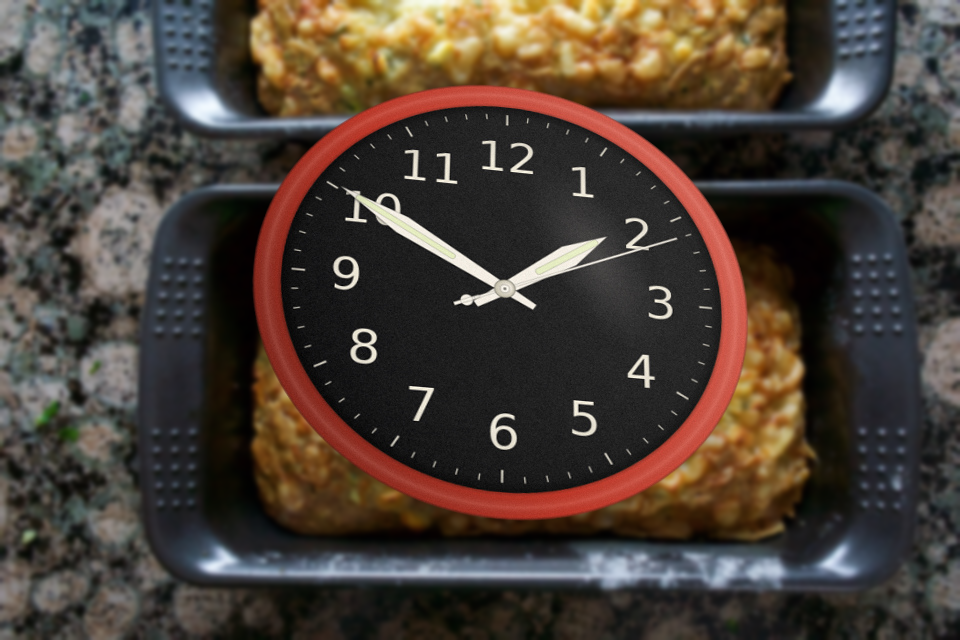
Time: {"hour": 1, "minute": 50, "second": 11}
